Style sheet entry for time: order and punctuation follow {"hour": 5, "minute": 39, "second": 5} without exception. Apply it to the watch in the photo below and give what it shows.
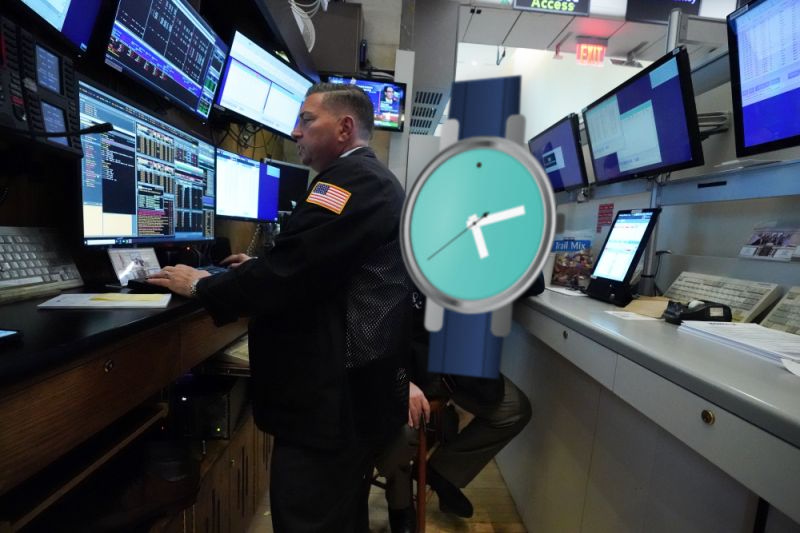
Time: {"hour": 5, "minute": 12, "second": 39}
